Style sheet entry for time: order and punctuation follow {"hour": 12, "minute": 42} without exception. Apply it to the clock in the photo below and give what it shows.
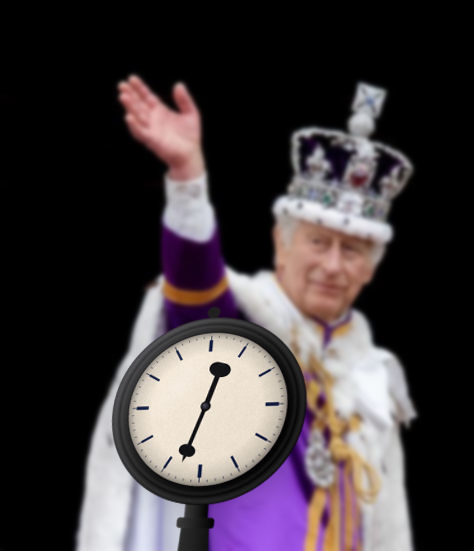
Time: {"hour": 12, "minute": 33}
